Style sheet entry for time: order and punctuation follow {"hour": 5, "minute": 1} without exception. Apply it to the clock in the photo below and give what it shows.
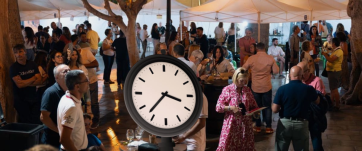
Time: {"hour": 3, "minute": 37}
